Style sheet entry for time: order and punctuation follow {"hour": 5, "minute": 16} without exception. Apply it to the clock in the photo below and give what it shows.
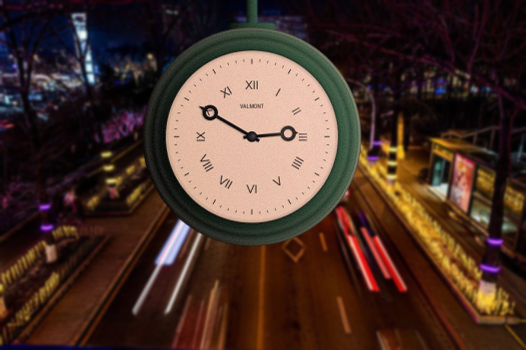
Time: {"hour": 2, "minute": 50}
